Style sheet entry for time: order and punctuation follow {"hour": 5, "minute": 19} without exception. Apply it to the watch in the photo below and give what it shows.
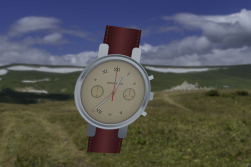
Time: {"hour": 12, "minute": 37}
